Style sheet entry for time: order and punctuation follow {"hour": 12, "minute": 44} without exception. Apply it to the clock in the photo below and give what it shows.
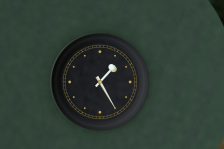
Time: {"hour": 1, "minute": 25}
